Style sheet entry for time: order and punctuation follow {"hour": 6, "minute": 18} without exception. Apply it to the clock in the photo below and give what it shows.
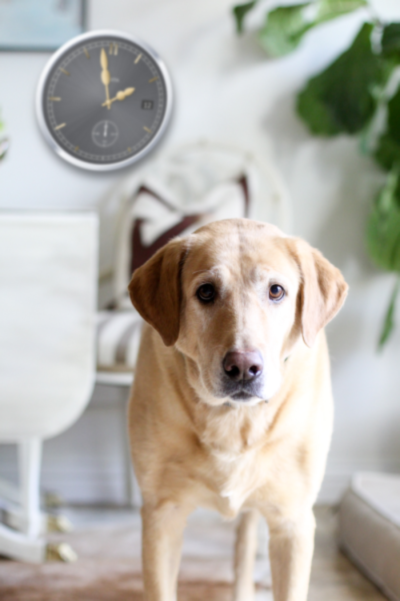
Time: {"hour": 1, "minute": 58}
